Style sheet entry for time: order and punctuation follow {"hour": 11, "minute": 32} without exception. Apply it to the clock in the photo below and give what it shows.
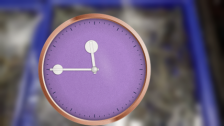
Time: {"hour": 11, "minute": 45}
